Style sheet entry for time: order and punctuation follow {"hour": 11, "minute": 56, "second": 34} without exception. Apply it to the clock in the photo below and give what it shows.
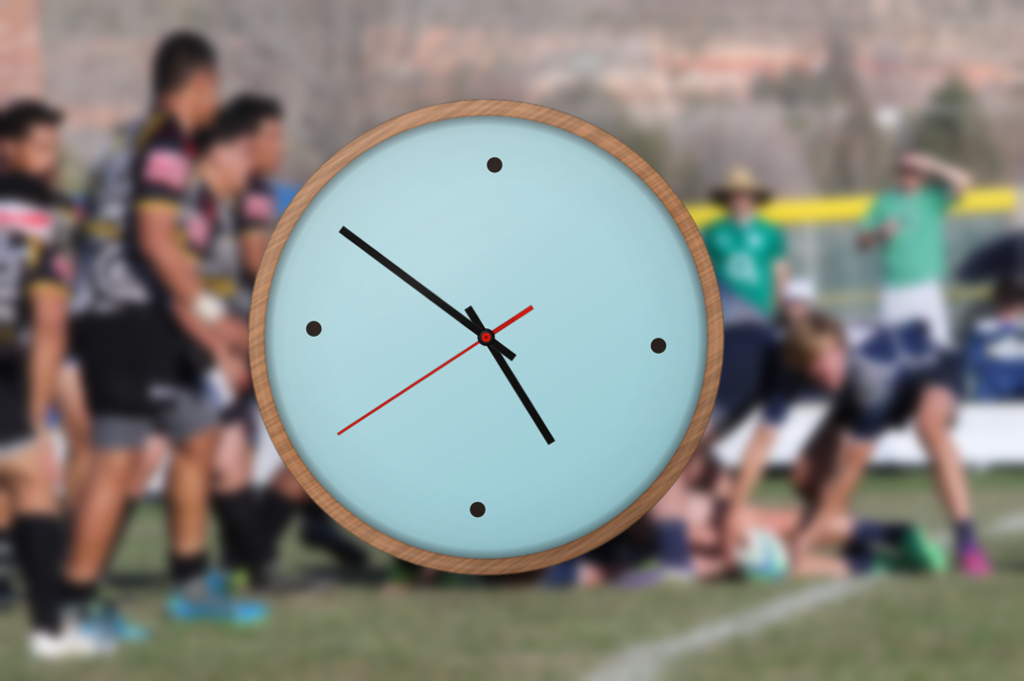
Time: {"hour": 4, "minute": 50, "second": 39}
